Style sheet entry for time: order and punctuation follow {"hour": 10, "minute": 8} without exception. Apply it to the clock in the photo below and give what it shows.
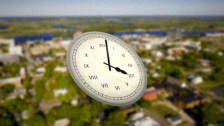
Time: {"hour": 4, "minute": 2}
